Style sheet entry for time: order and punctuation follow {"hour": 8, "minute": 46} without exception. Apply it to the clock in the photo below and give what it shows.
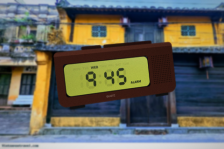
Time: {"hour": 9, "minute": 45}
